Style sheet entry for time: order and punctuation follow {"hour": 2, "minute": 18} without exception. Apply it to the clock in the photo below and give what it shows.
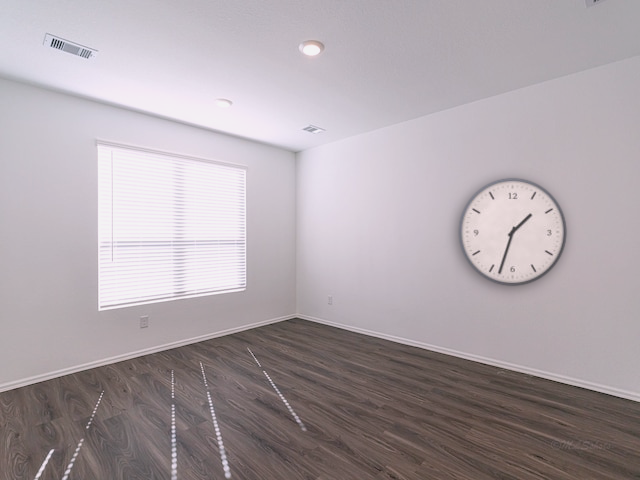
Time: {"hour": 1, "minute": 33}
